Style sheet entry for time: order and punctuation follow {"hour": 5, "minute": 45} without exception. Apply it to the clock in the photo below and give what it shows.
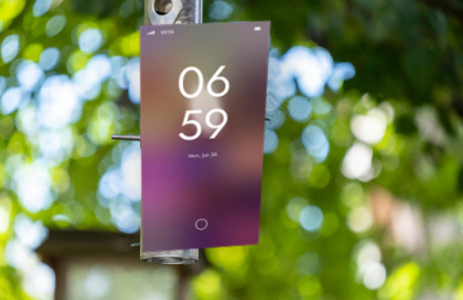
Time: {"hour": 6, "minute": 59}
